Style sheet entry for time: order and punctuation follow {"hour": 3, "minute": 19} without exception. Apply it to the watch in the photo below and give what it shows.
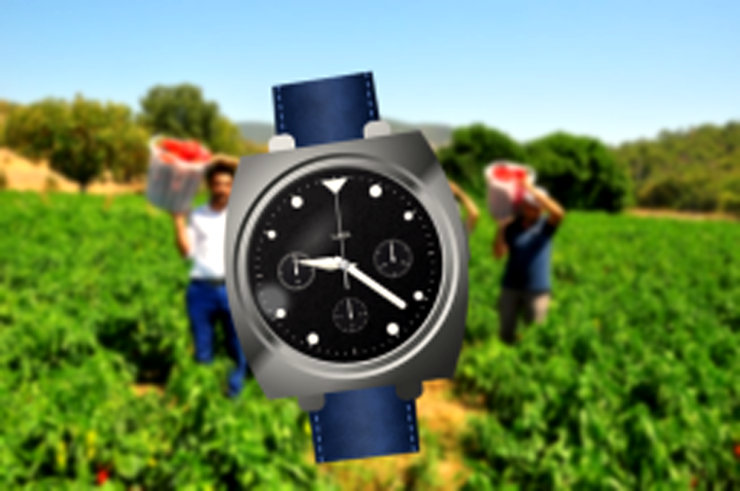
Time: {"hour": 9, "minute": 22}
